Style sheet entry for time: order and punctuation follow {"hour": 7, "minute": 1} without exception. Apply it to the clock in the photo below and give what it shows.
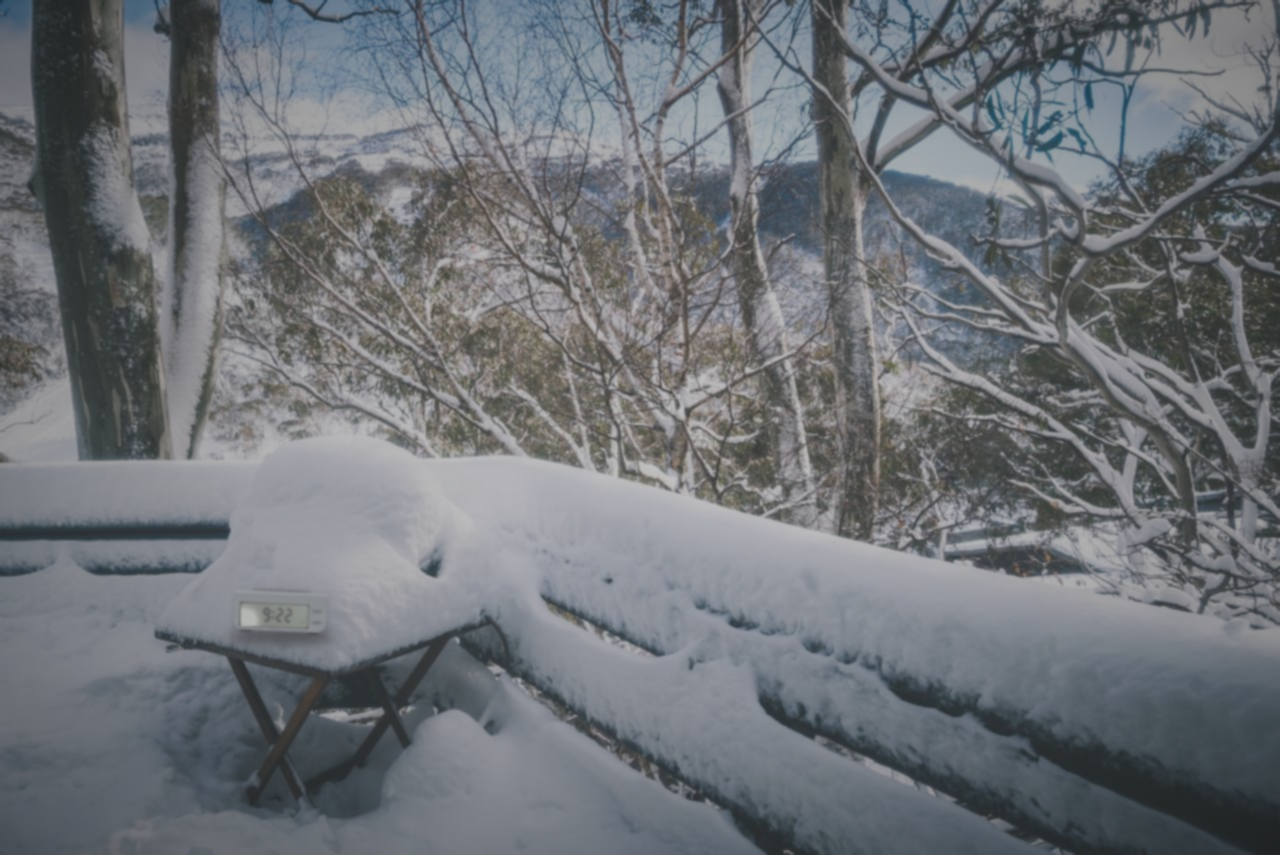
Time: {"hour": 9, "minute": 22}
